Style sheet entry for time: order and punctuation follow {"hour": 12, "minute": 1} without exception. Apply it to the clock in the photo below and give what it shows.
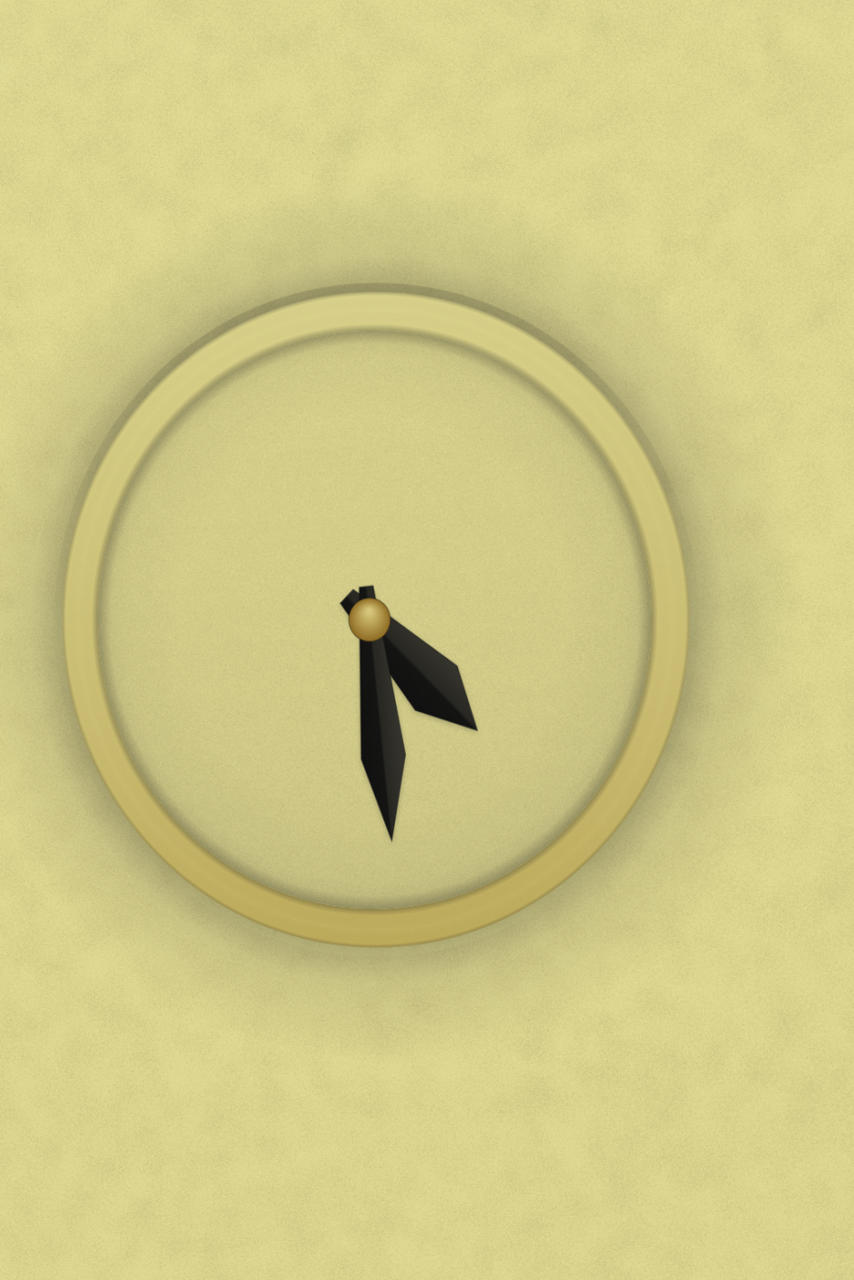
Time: {"hour": 4, "minute": 29}
